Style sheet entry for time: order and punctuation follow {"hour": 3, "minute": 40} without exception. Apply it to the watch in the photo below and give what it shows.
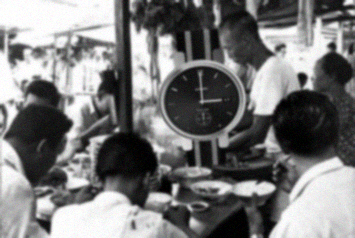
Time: {"hour": 3, "minute": 0}
